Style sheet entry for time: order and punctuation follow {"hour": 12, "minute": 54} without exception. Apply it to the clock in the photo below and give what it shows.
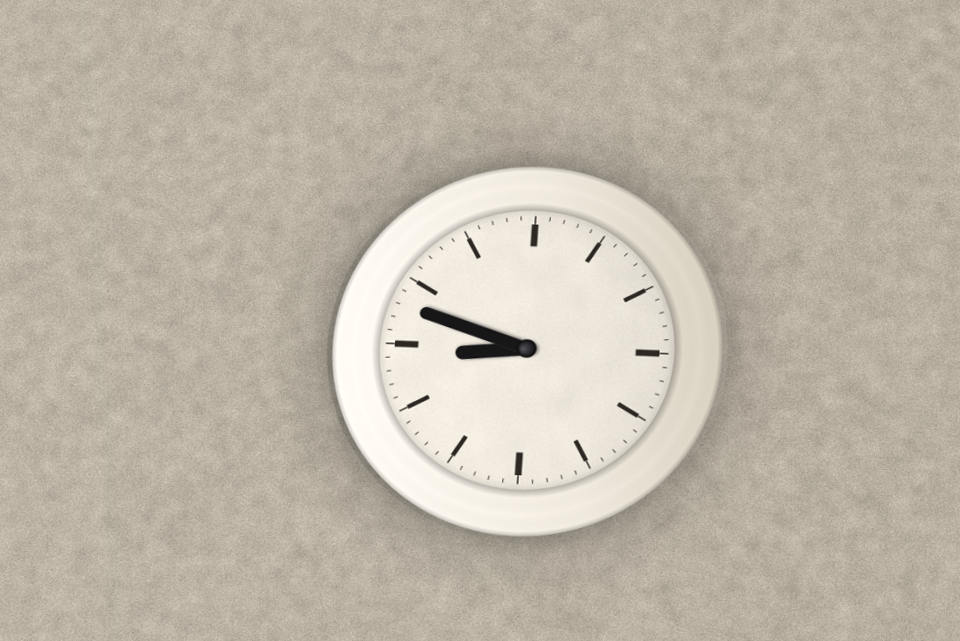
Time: {"hour": 8, "minute": 48}
